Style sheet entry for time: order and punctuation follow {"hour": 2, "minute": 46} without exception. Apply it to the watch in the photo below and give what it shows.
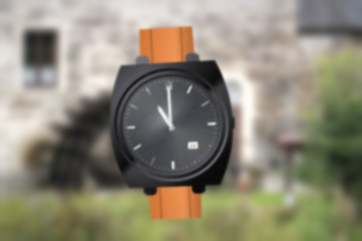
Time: {"hour": 11, "minute": 0}
